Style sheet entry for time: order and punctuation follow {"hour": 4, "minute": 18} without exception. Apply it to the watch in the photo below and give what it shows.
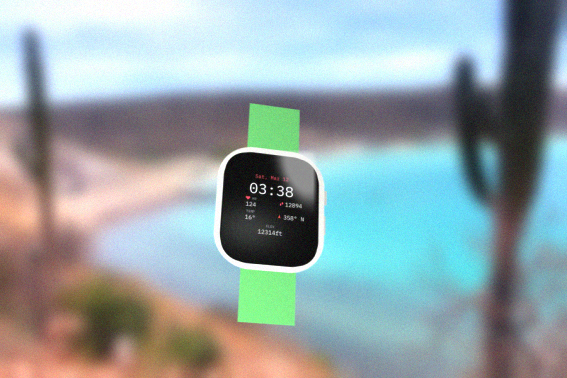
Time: {"hour": 3, "minute": 38}
